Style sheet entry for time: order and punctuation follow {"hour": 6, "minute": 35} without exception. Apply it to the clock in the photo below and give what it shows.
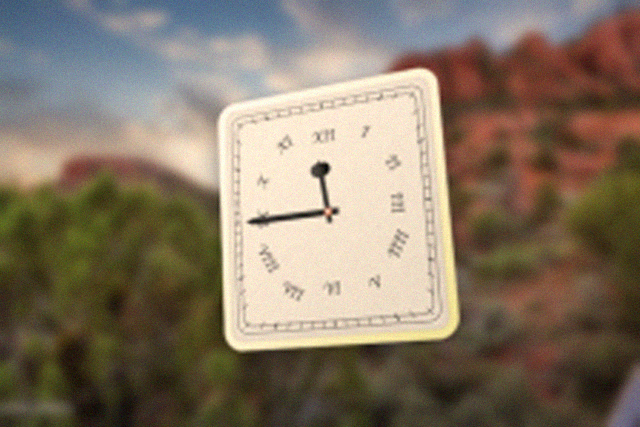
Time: {"hour": 11, "minute": 45}
